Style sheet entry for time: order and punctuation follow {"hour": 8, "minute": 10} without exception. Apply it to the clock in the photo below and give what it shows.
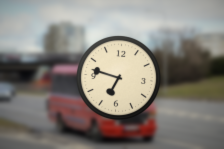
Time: {"hour": 6, "minute": 47}
